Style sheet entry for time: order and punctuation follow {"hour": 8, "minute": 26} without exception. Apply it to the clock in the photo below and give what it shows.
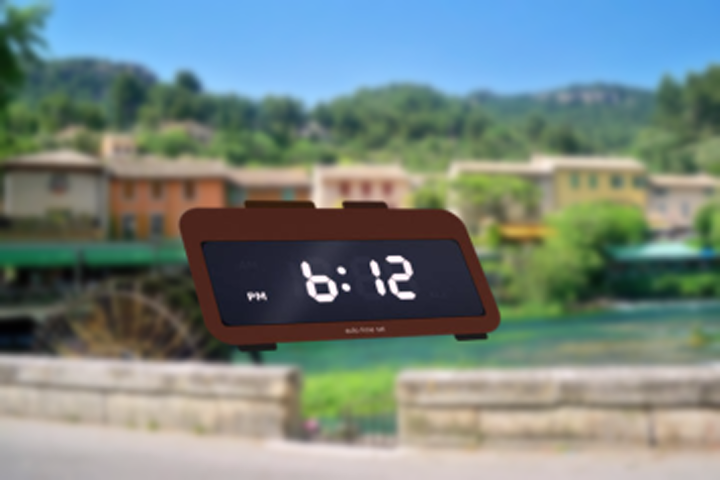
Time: {"hour": 6, "minute": 12}
